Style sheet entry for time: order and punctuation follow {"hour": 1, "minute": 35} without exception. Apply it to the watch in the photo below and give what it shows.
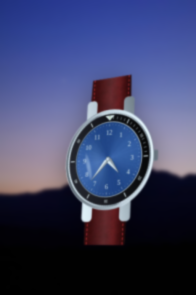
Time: {"hour": 4, "minute": 37}
